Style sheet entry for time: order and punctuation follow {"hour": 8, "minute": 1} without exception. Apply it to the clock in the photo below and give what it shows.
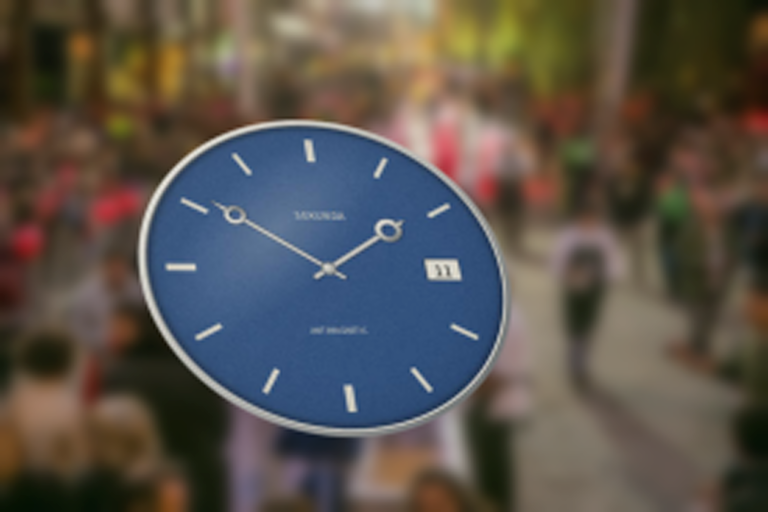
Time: {"hour": 1, "minute": 51}
